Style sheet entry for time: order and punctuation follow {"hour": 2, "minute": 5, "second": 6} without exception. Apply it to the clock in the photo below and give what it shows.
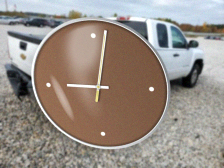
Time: {"hour": 9, "minute": 2, "second": 2}
